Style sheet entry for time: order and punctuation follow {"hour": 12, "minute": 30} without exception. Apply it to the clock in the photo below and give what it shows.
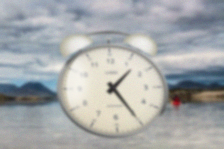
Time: {"hour": 1, "minute": 25}
